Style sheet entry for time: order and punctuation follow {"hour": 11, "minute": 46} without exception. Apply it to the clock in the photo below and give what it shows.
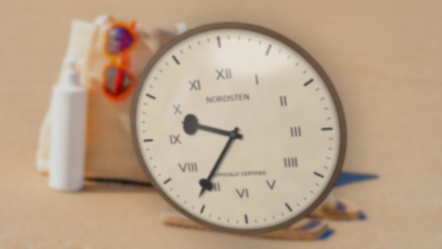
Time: {"hour": 9, "minute": 36}
